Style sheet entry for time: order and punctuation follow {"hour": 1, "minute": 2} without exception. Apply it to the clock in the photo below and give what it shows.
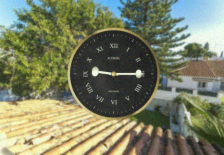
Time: {"hour": 9, "minute": 15}
